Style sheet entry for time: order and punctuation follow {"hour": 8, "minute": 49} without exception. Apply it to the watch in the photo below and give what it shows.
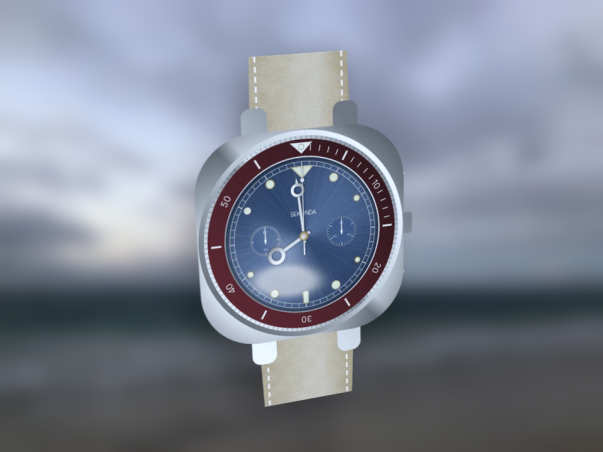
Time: {"hour": 7, "minute": 59}
